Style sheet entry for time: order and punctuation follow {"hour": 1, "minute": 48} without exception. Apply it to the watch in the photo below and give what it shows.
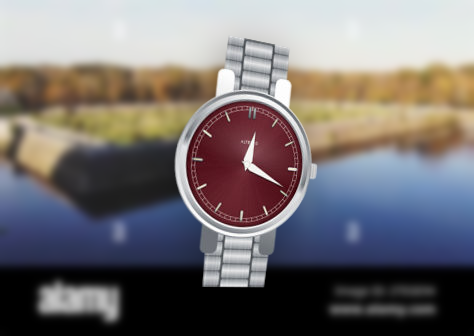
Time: {"hour": 12, "minute": 19}
